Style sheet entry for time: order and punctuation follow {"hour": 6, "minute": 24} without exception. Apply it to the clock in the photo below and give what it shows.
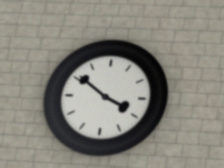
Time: {"hour": 3, "minute": 51}
